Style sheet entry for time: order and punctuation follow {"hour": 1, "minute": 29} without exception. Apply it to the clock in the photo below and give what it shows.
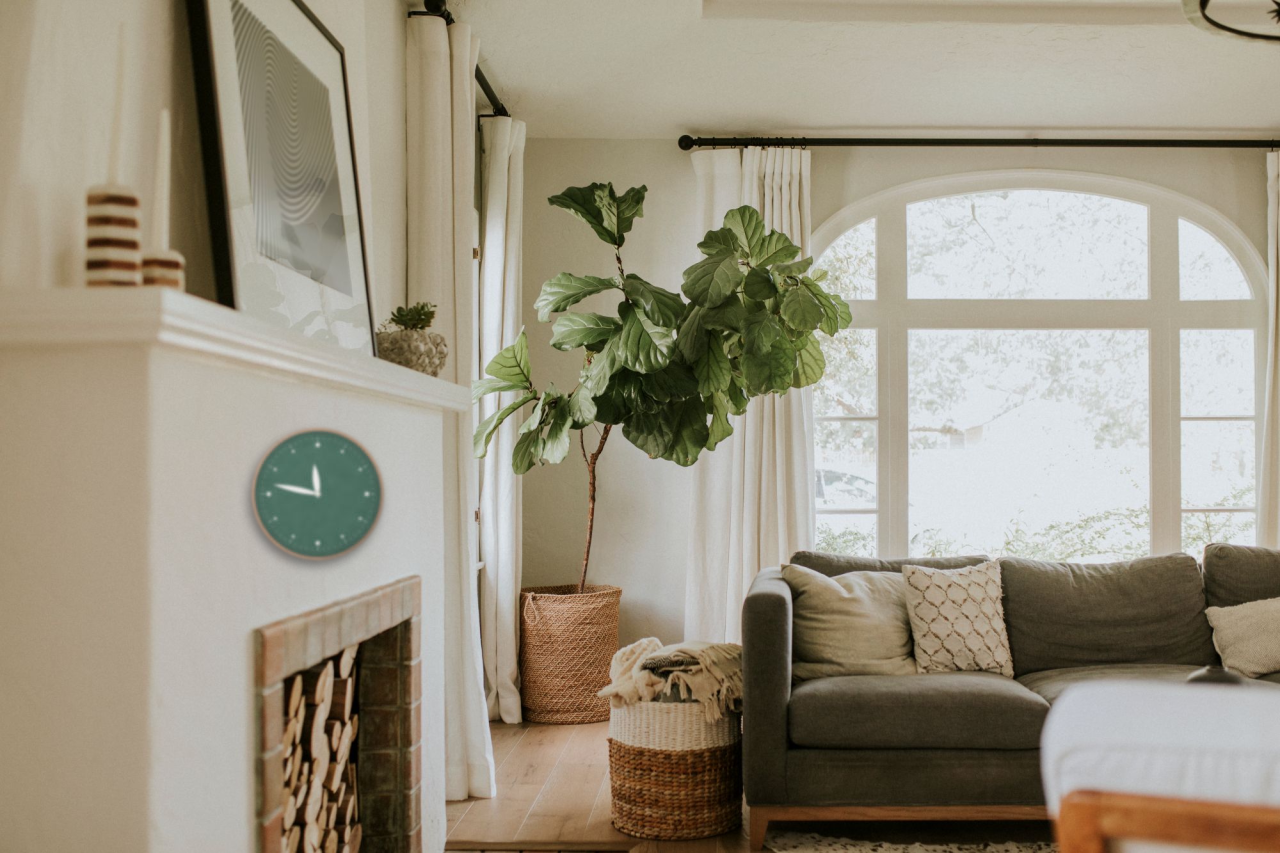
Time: {"hour": 11, "minute": 47}
